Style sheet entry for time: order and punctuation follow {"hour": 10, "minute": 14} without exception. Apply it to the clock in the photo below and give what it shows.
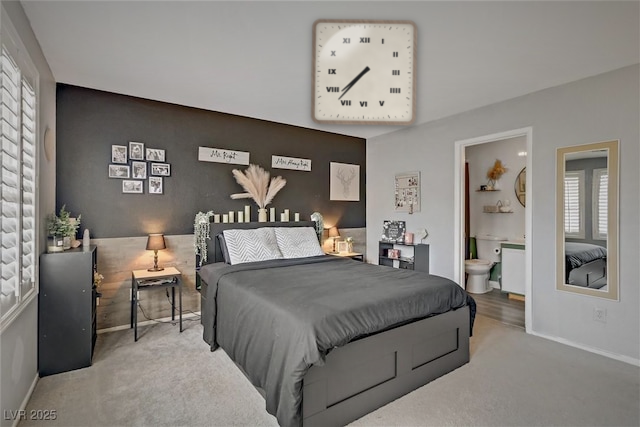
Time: {"hour": 7, "minute": 37}
